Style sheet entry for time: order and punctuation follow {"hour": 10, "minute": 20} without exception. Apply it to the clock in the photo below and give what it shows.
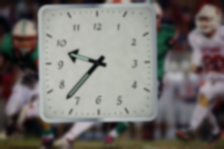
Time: {"hour": 9, "minute": 37}
